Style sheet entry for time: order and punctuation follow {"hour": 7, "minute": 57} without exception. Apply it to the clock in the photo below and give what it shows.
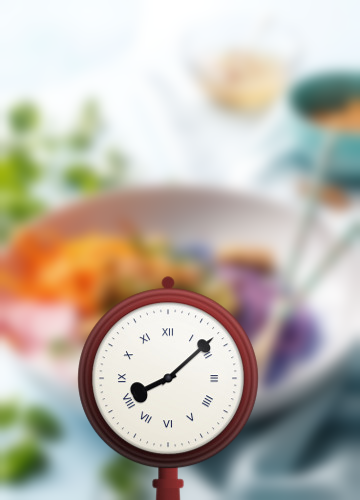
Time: {"hour": 8, "minute": 8}
